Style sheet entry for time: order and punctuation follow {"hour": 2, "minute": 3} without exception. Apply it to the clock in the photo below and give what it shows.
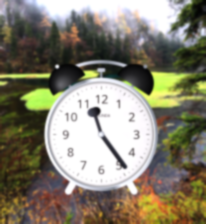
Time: {"hour": 11, "minute": 24}
